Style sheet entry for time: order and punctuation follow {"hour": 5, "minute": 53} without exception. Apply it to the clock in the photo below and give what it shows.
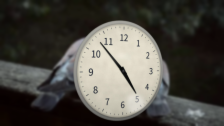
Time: {"hour": 4, "minute": 53}
